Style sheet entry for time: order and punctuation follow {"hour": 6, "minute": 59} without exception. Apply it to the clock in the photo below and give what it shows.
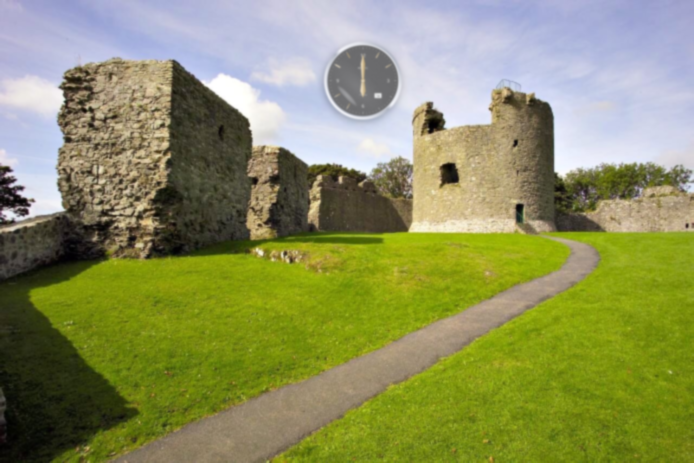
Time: {"hour": 6, "minute": 0}
